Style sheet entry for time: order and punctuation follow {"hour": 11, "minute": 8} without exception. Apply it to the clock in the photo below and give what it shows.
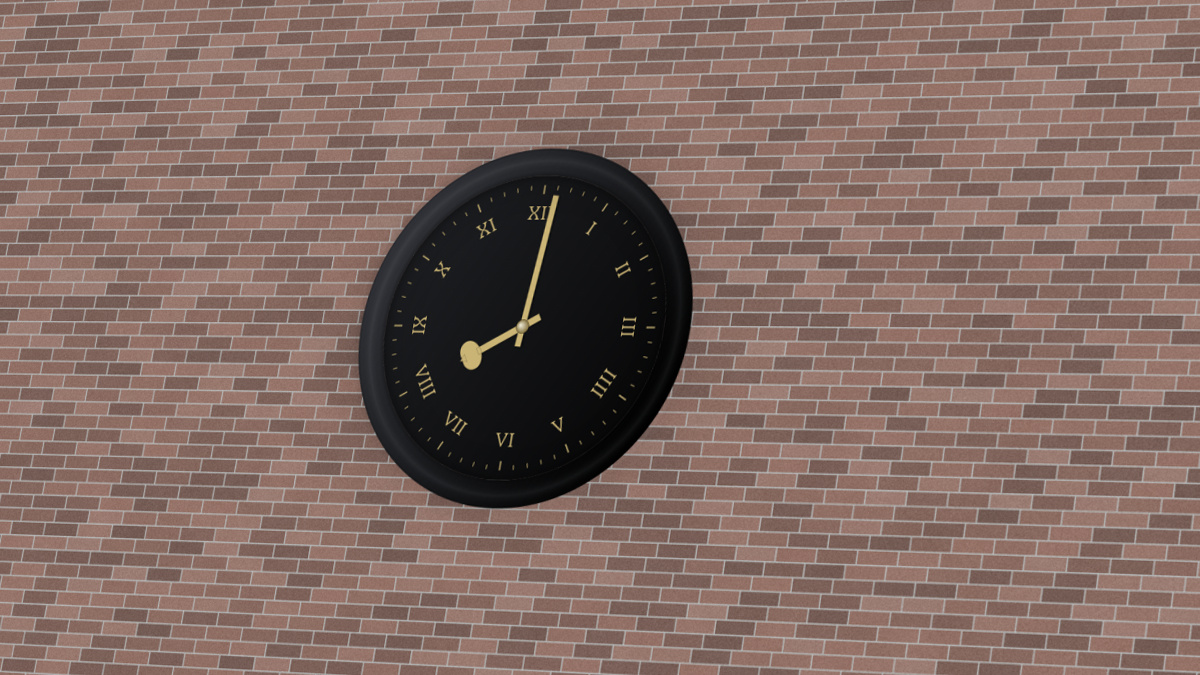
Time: {"hour": 8, "minute": 1}
